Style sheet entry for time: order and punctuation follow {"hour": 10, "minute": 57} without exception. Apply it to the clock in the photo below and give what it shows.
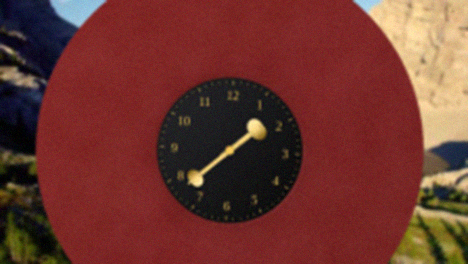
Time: {"hour": 1, "minute": 38}
